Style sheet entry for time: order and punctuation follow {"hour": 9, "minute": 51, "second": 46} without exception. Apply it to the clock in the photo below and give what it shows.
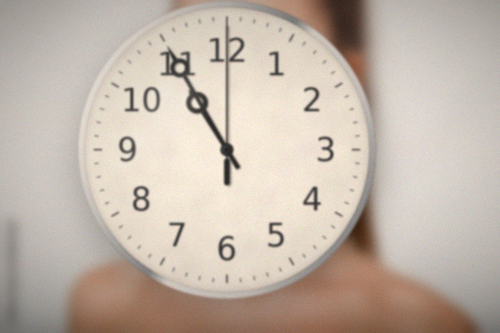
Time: {"hour": 10, "minute": 55, "second": 0}
